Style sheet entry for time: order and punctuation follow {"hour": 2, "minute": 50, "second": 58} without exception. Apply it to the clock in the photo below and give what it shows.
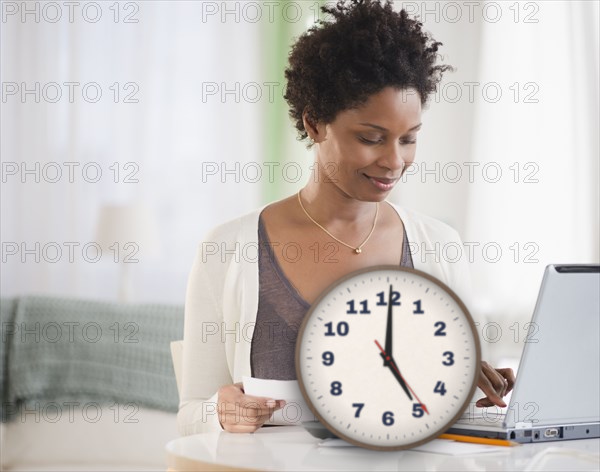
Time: {"hour": 5, "minute": 0, "second": 24}
